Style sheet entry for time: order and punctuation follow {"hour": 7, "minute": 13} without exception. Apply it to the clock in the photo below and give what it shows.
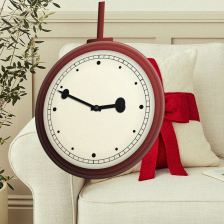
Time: {"hour": 2, "minute": 49}
